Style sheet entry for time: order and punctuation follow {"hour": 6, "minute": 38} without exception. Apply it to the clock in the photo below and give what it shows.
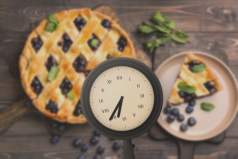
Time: {"hour": 6, "minute": 36}
